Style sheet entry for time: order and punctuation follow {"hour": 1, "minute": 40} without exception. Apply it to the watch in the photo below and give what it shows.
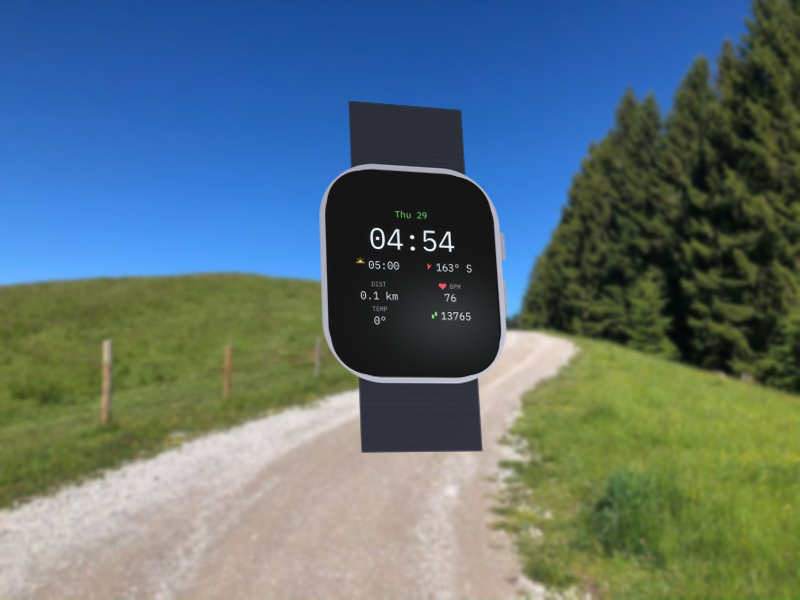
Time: {"hour": 4, "minute": 54}
